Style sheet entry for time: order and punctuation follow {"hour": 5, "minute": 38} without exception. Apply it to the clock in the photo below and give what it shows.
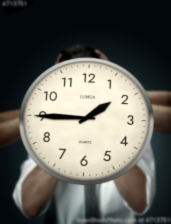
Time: {"hour": 1, "minute": 45}
